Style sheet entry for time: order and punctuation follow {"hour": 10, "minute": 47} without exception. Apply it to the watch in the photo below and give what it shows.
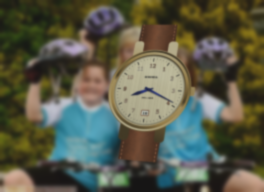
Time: {"hour": 8, "minute": 19}
